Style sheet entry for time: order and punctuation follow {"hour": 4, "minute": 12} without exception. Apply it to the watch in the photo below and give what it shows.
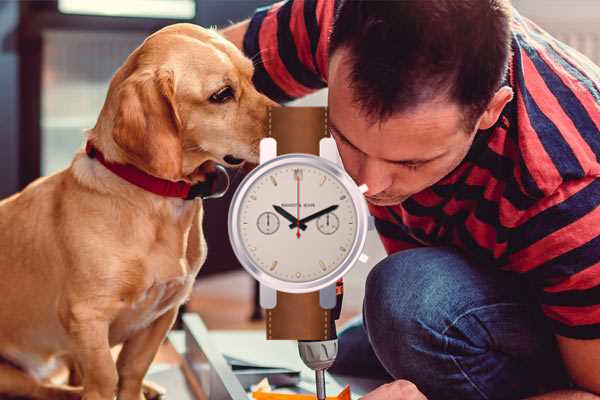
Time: {"hour": 10, "minute": 11}
